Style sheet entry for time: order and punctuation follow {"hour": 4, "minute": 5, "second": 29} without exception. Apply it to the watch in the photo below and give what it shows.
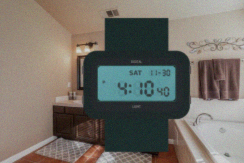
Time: {"hour": 4, "minute": 10, "second": 40}
